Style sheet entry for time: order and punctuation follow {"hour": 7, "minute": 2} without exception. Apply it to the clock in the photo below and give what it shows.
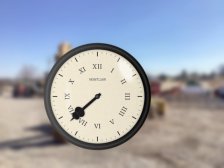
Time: {"hour": 7, "minute": 38}
